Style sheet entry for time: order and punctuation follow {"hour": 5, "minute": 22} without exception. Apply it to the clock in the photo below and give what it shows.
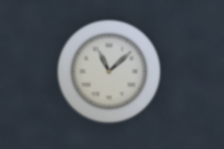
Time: {"hour": 11, "minute": 8}
